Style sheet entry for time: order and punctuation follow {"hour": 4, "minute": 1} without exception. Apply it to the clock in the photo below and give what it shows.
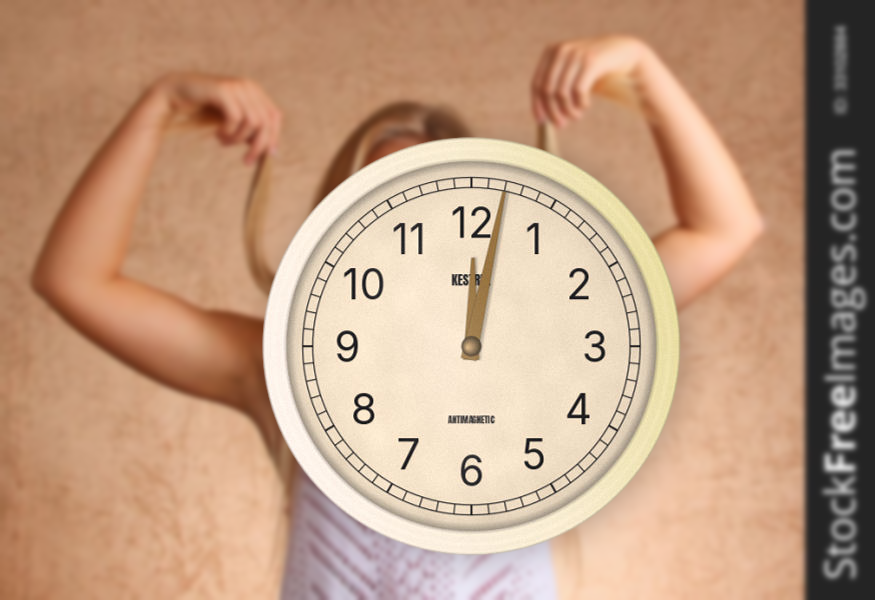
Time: {"hour": 12, "minute": 2}
